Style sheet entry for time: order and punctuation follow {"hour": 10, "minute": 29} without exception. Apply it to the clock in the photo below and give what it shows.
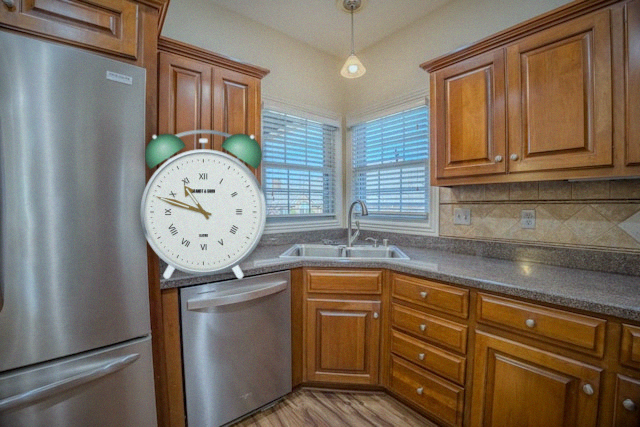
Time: {"hour": 10, "minute": 48}
